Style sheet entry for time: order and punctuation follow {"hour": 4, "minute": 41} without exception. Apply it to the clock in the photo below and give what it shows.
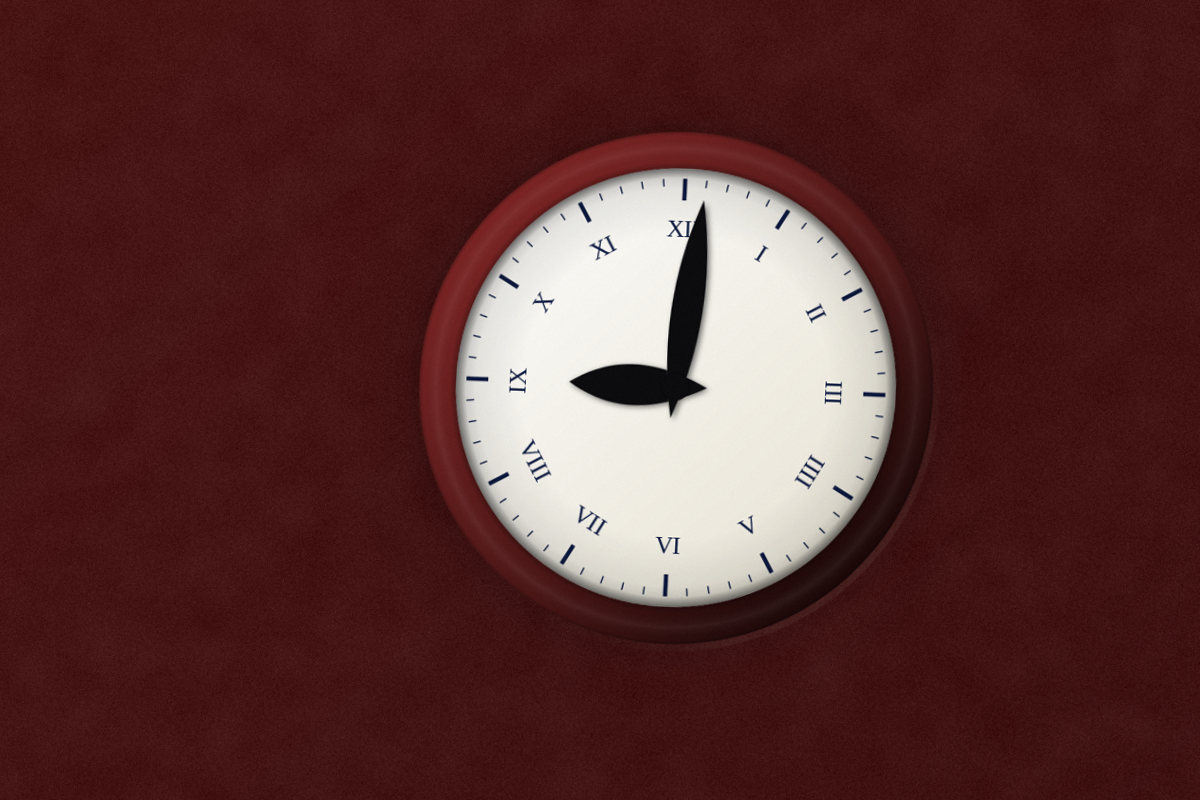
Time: {"hour": 9, "minute": 1}
